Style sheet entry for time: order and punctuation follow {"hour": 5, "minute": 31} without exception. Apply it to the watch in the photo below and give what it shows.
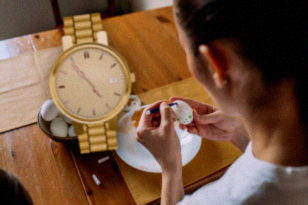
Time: {"hour": 4, "minute": 54}
